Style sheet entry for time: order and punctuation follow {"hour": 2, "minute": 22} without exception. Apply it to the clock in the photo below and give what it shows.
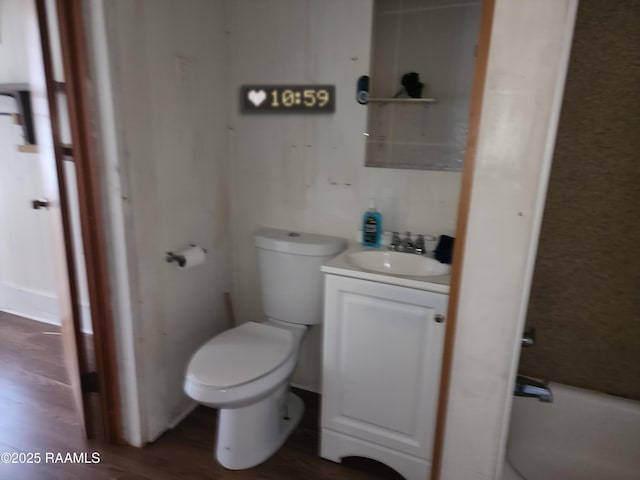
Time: {"hour": 10, "minute": 59}
